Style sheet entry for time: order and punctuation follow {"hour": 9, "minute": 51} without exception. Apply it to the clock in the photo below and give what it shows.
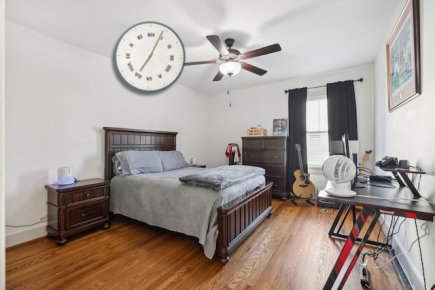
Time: {"hour": 7, "minute": 4}
